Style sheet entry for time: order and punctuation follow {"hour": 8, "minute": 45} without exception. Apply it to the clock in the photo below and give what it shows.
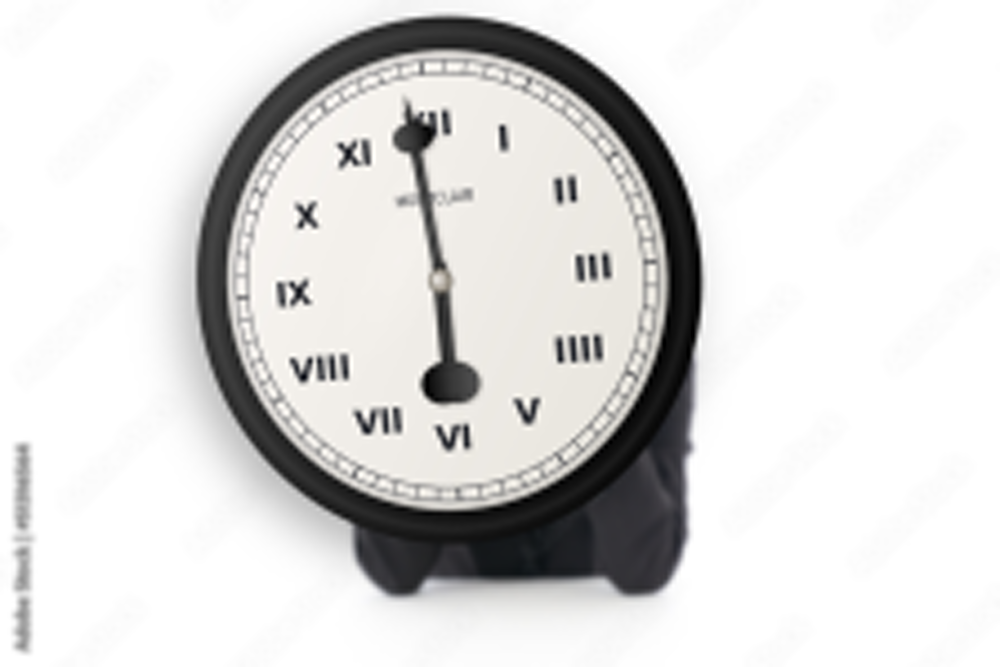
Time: {"hour": 5, "minute": 59}
